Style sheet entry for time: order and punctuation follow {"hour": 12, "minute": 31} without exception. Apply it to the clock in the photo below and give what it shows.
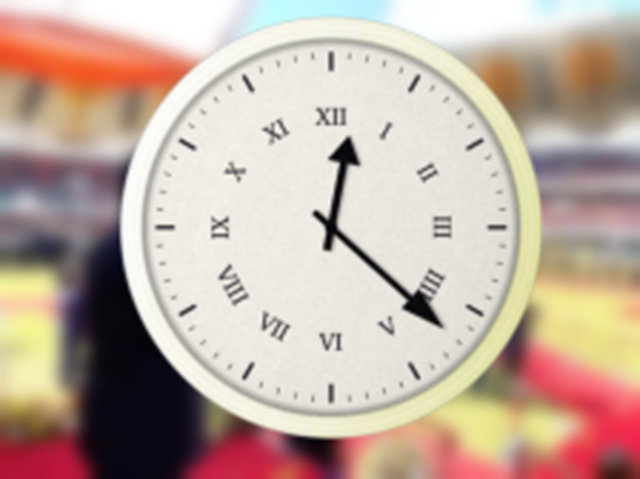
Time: {"hour": 12, "minute": 22}
